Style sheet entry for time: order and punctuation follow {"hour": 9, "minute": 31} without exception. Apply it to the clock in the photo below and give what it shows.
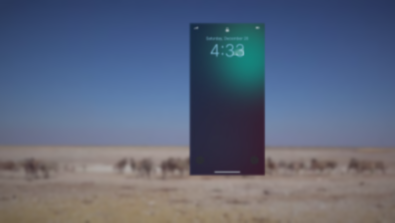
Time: {"hour": 4, "minute": 33}
